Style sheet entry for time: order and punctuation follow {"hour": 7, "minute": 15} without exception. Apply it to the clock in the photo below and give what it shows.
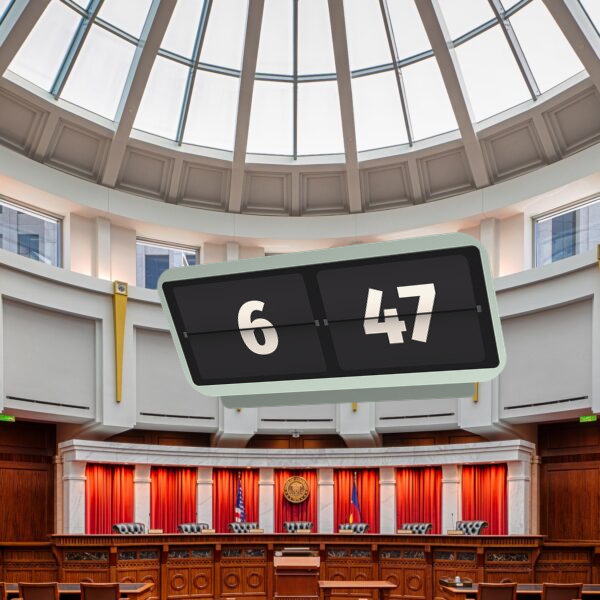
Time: {"hour": 6, "minute": 47}
